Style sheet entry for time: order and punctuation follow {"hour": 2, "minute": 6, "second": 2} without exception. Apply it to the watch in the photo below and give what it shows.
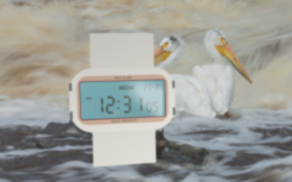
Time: {"hour": 12, "minute": 31, "second": 5}
